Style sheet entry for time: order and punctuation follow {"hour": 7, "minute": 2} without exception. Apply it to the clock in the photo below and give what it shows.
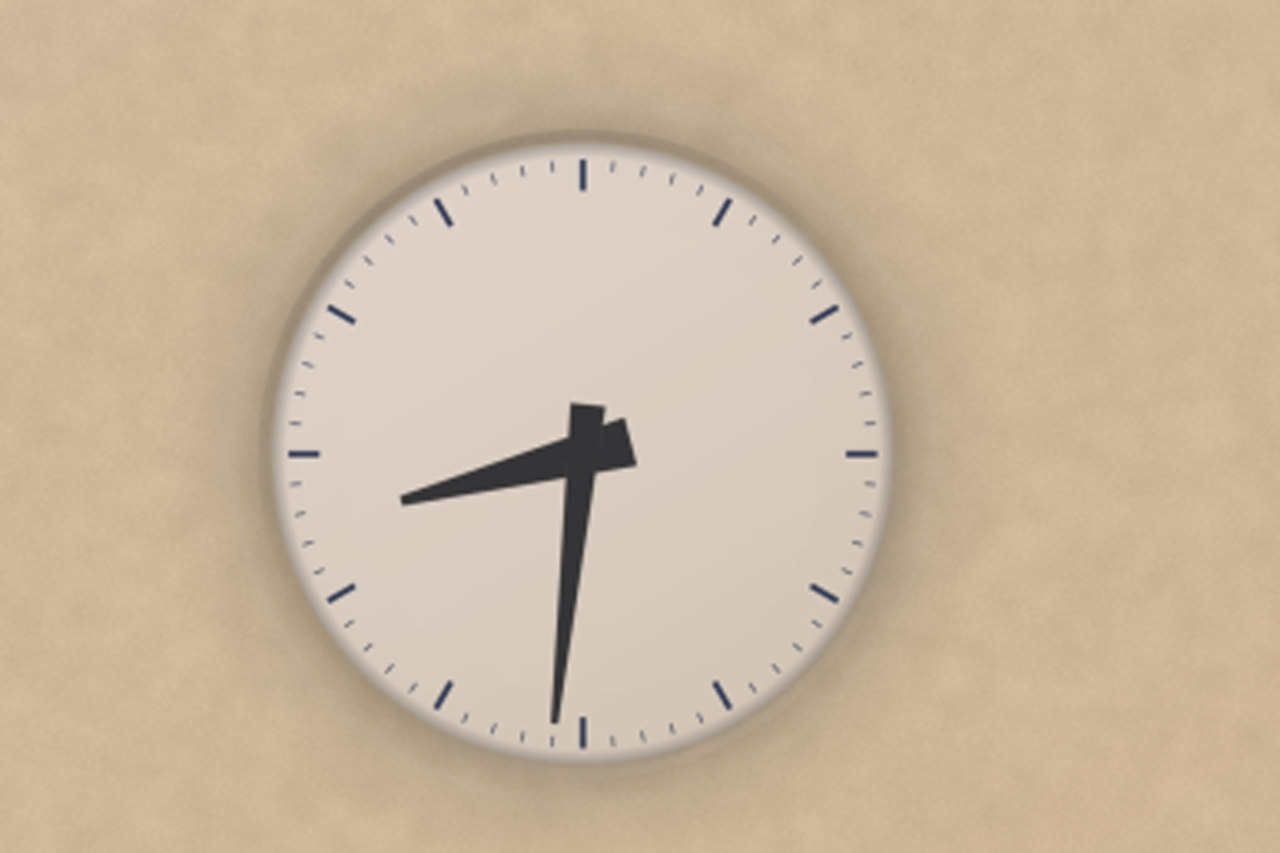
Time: {"hour": 8, "minute": 31}
